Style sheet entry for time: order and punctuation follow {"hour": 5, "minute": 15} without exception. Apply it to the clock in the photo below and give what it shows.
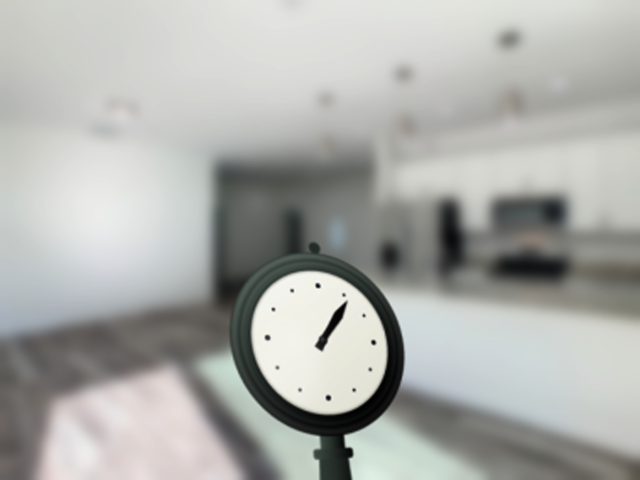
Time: {"hour": 1, "minute": 6}
